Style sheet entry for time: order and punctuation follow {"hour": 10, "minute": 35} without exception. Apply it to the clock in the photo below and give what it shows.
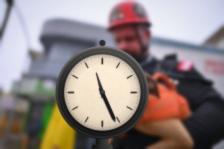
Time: {"hour": 11, "minute": 26}
